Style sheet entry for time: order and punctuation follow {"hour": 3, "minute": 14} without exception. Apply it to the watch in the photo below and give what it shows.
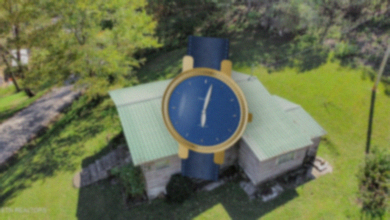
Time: {"hour": 6, "minute": 2}
